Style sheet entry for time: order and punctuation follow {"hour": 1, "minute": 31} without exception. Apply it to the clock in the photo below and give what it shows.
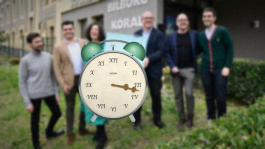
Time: {"hour": 3, "minute": 17}
